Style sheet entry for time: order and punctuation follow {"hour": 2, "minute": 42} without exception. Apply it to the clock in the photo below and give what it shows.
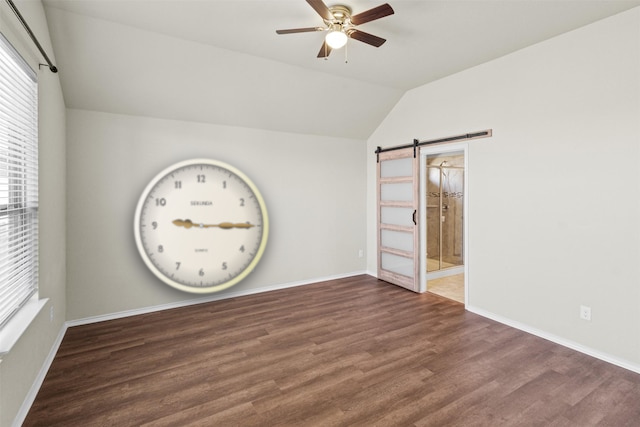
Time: {"hour": 9, "minute": 15}
